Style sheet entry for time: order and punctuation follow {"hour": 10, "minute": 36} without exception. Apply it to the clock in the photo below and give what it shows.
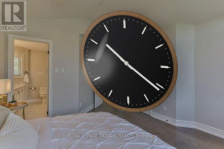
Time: {"hour": 10, "minute": 21}
